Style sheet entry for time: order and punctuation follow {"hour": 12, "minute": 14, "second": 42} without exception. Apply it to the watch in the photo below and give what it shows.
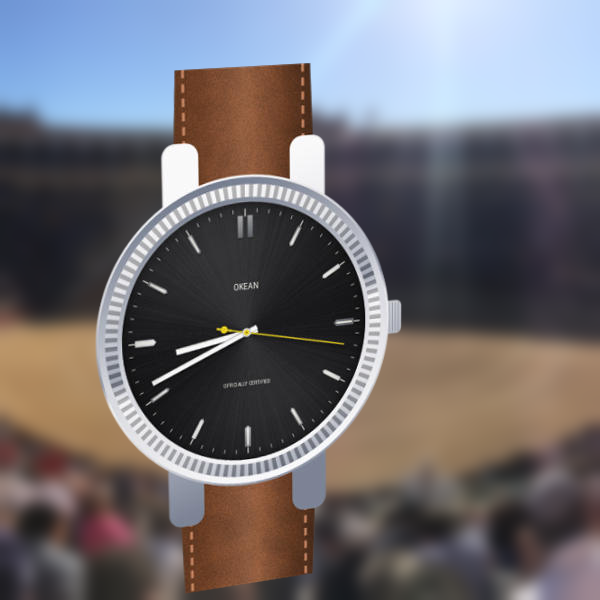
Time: {"hour": 8, "minute": 41, "second": 17}
